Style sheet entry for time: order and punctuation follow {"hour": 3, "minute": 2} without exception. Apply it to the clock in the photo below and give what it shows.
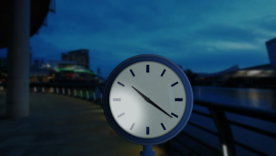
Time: {"hour": 10, "minute": 21}
